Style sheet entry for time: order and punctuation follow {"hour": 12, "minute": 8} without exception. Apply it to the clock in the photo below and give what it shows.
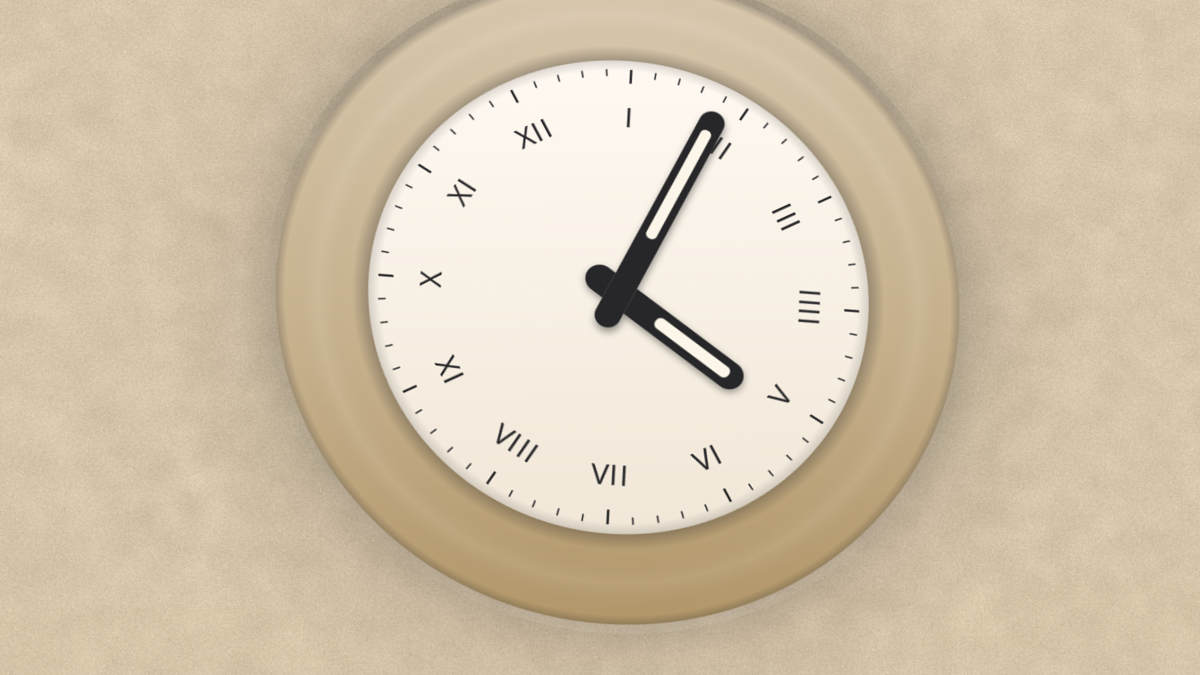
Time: {"hour": 5, "minute": 9}
